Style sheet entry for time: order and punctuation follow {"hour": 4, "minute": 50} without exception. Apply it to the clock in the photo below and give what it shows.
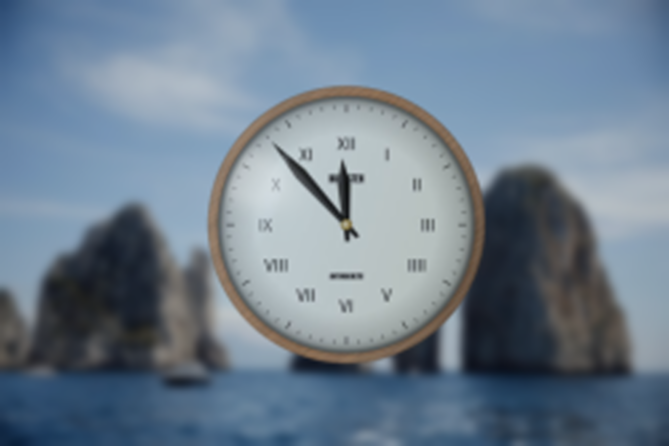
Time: {"hour": 11, "minute": 53}
